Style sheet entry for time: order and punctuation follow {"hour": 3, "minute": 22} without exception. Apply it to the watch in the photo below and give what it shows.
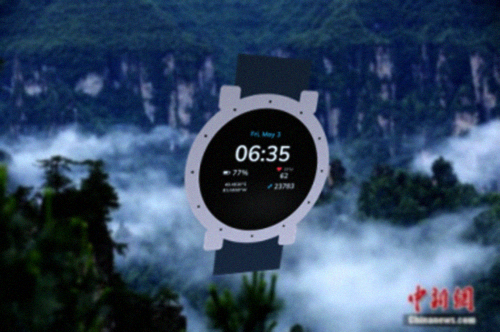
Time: {"hour": 6, "minute": 35}
